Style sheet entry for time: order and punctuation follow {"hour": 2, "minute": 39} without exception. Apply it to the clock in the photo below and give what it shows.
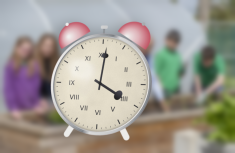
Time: {"hour": 4, "minute": 1}
